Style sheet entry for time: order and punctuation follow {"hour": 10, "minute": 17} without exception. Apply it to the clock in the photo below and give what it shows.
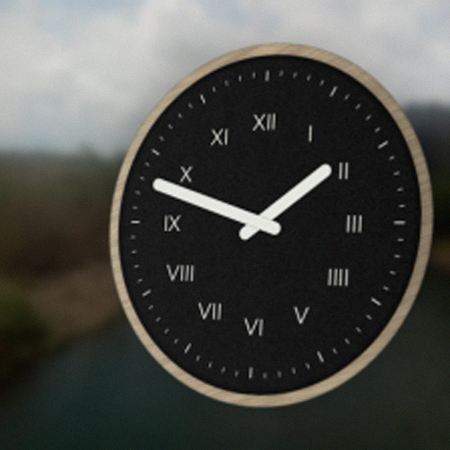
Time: {"hour": 1, "minute": 48}
